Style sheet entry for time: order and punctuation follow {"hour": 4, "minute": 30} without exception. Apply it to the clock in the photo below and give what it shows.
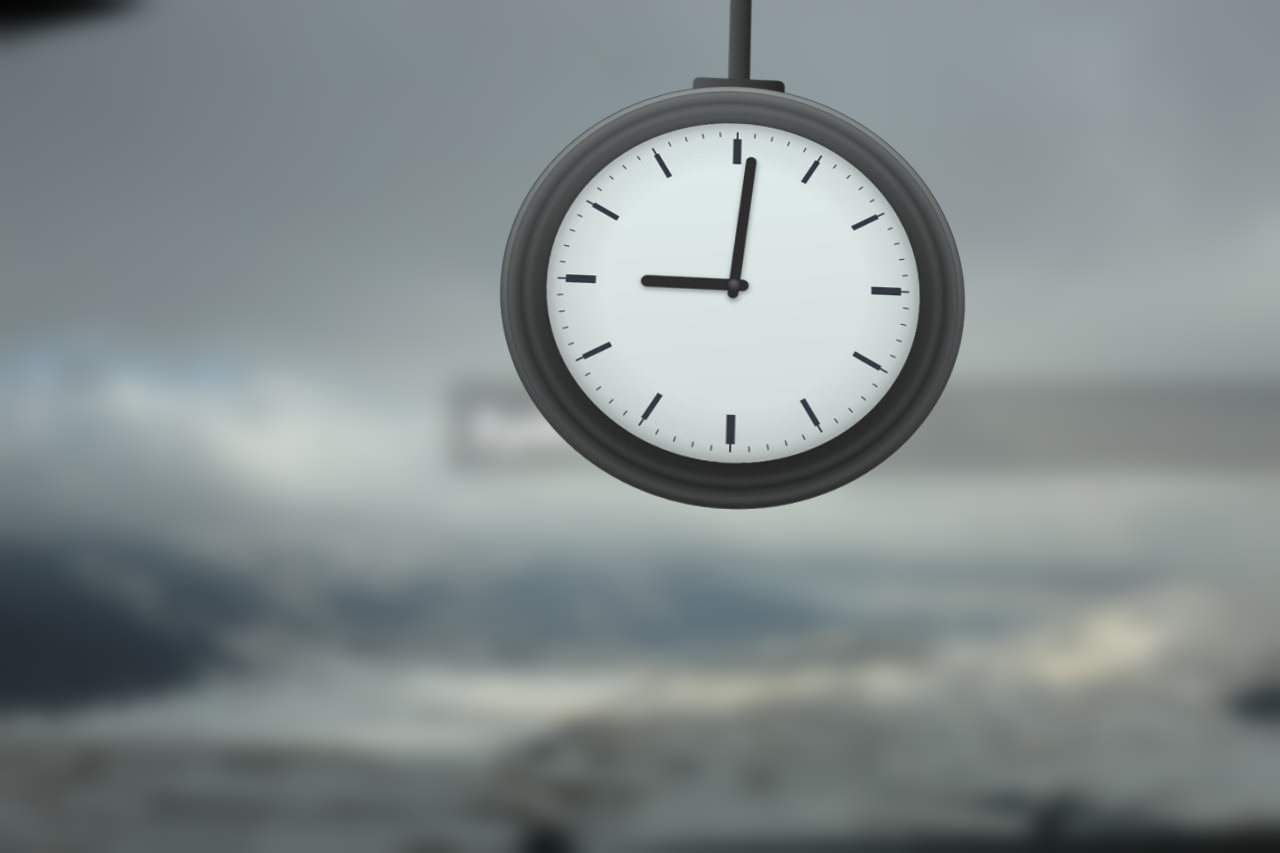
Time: {"hour": 9, "minute": 1}
